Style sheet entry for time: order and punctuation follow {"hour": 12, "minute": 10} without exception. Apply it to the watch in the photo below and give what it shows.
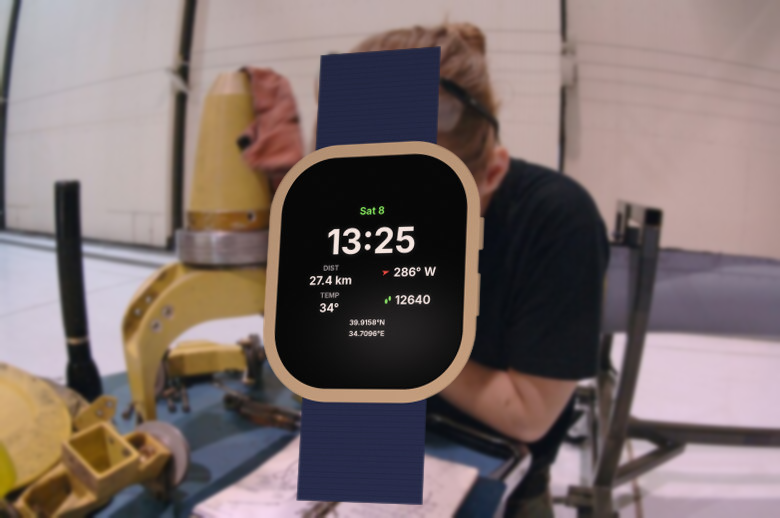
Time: {"hour": 13, "minute": 25}
